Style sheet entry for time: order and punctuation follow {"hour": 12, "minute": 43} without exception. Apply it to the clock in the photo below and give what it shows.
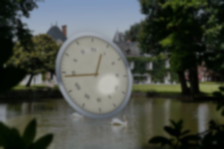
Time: {"hour": 12, "minute": 44}
